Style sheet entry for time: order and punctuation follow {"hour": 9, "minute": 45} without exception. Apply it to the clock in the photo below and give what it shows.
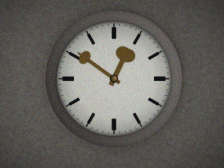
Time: {"hour": 12, "minute": 51}
